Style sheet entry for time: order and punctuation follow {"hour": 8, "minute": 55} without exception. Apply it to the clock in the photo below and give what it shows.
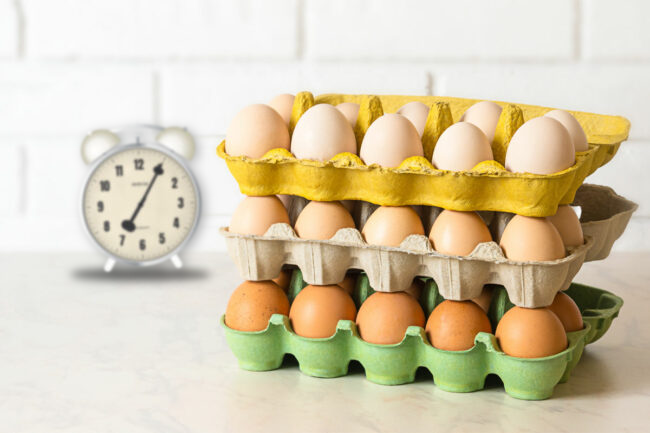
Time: {"hour": 7, "minute": 5}
